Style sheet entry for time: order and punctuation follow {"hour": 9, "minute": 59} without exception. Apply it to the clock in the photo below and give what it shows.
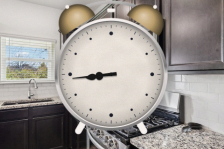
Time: {"hour": 8, "minute": 44}
